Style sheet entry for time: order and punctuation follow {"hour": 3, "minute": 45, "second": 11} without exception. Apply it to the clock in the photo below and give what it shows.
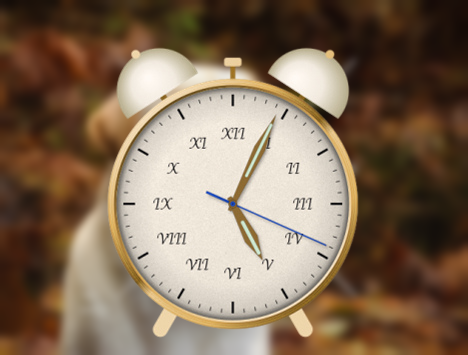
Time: {"hour": 5, "minute": 4, "second": 19}
